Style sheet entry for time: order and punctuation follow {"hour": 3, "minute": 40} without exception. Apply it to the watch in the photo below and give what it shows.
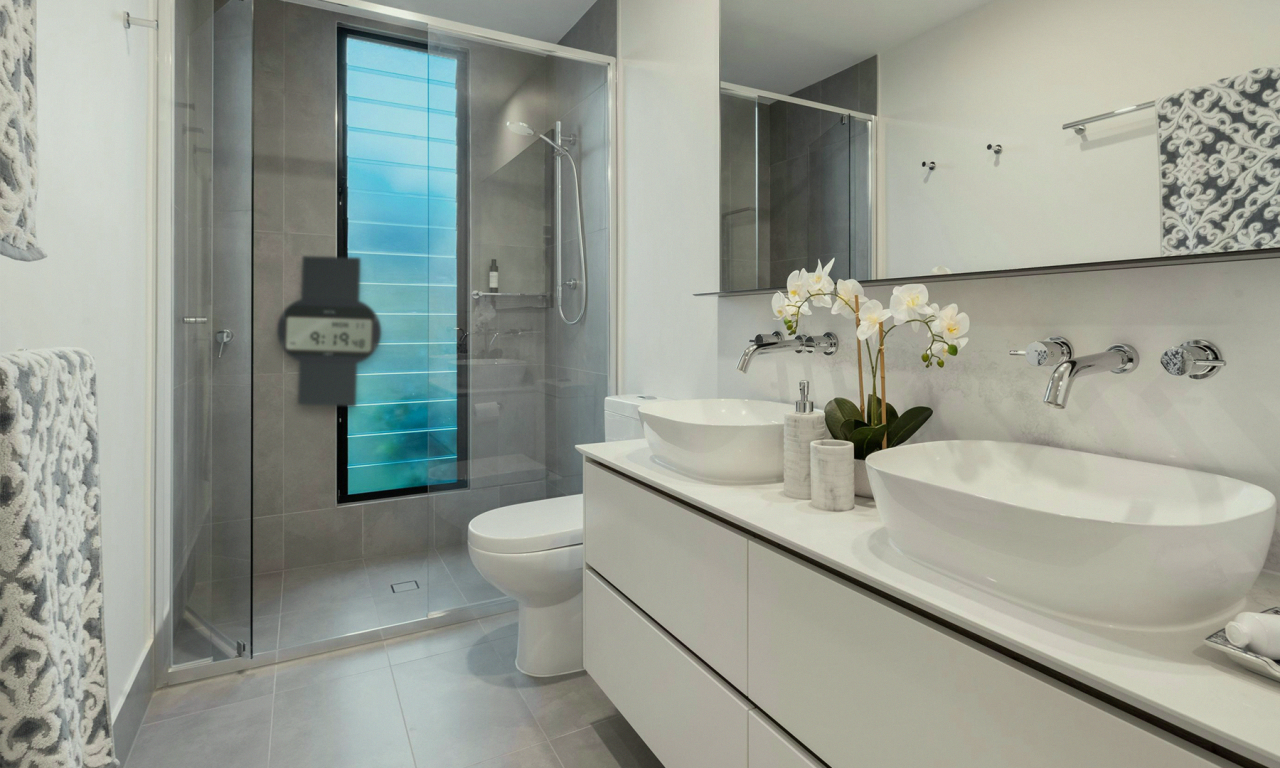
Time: {"hour": 9, "minute": 19}
